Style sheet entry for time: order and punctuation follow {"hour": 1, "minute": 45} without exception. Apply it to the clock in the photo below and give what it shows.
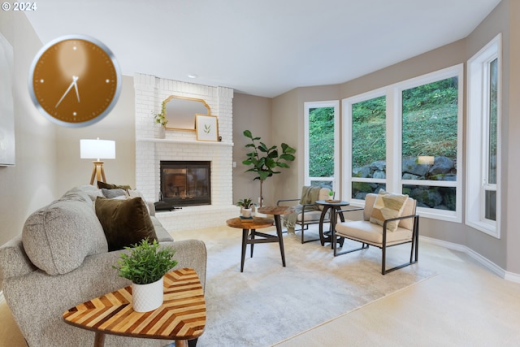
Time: {"hour": 5, "minute": 36}
